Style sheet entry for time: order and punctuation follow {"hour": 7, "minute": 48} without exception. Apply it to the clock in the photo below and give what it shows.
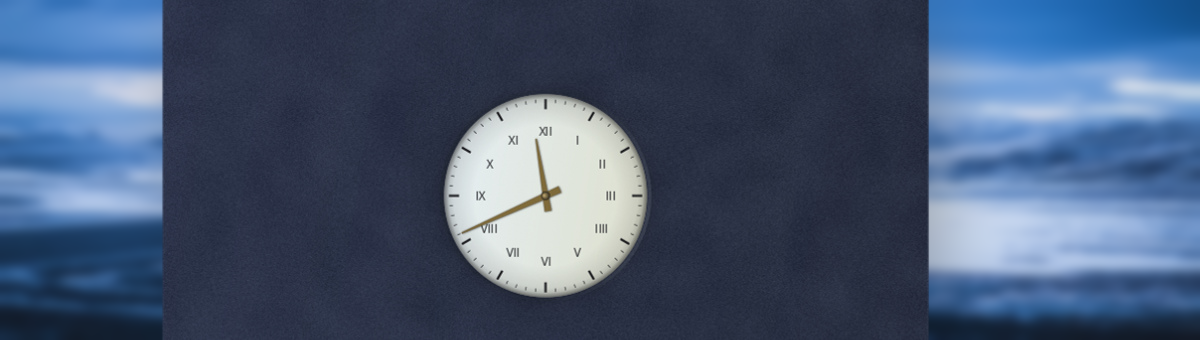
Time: {"hour": 11, "minute": 41}
